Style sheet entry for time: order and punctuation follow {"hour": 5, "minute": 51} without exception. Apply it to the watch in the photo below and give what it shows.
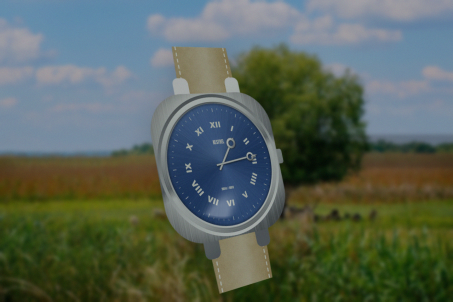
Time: {"hour": 1, "minute": 14}
